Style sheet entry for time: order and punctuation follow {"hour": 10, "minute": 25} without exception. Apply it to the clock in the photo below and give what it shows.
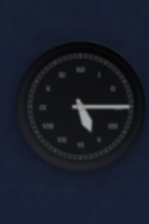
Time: {"hour": 5, "minute": 15}
